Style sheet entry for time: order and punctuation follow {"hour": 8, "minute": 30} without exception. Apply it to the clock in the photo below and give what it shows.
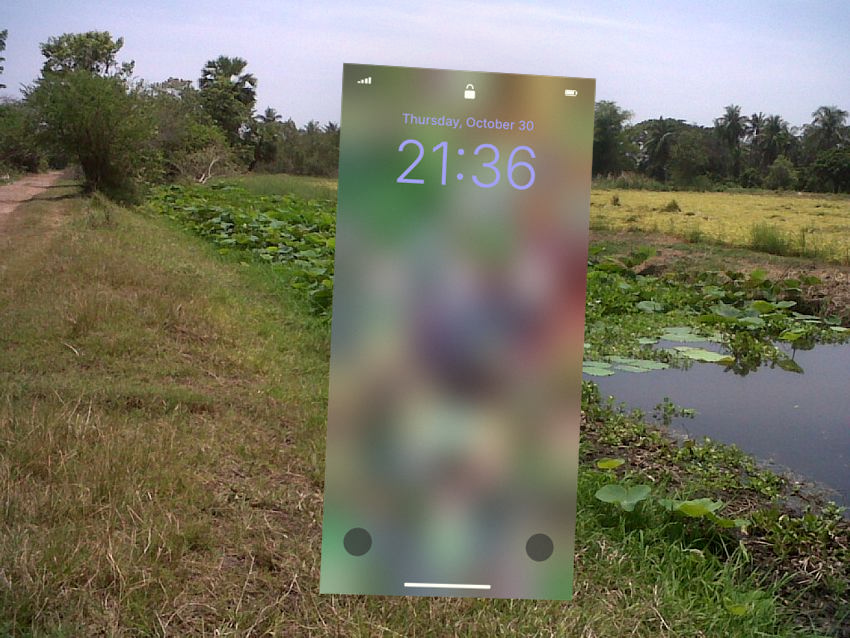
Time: {"hour": 21, "minute": 36}
